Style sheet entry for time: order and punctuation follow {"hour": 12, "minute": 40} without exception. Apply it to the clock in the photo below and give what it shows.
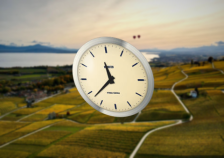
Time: {"hour": 11, "minute": 38}
